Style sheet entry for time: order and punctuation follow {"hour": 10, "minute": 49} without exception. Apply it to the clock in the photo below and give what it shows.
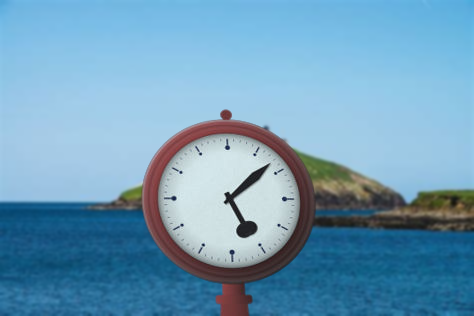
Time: {"hour": 5, "minute": 8}
